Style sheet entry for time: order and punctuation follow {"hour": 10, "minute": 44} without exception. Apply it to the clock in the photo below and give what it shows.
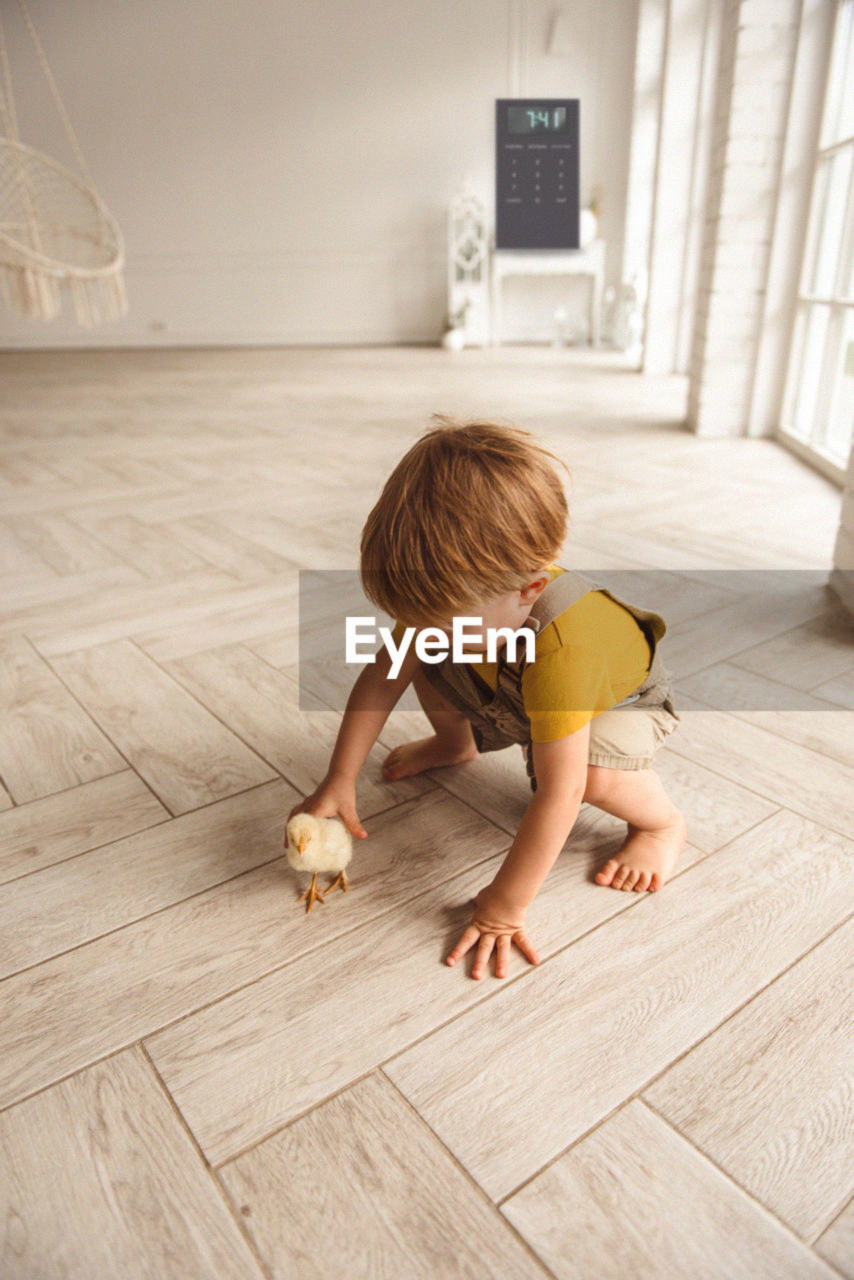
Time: {"hour": 7, "minute": 41}
